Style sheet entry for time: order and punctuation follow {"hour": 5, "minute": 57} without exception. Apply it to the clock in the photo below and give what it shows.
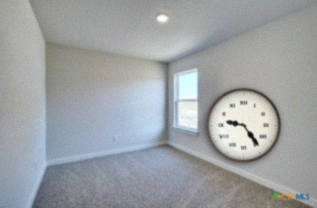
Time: {"hour": 9, "minute": 24}
